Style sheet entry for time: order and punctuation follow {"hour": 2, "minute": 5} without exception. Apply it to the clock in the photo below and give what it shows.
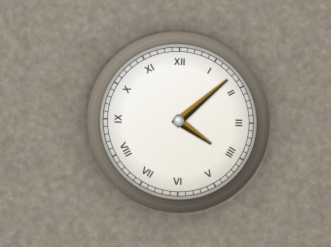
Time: {"hour": 4, "minute": 8}
